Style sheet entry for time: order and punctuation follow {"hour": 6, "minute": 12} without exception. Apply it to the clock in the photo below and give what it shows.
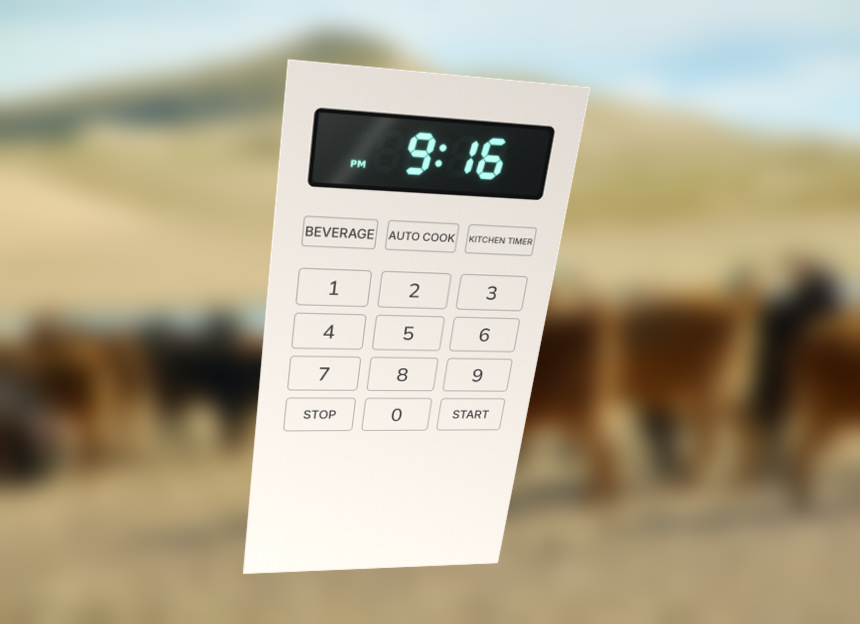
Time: {"hour": 9, "minute": 16}
